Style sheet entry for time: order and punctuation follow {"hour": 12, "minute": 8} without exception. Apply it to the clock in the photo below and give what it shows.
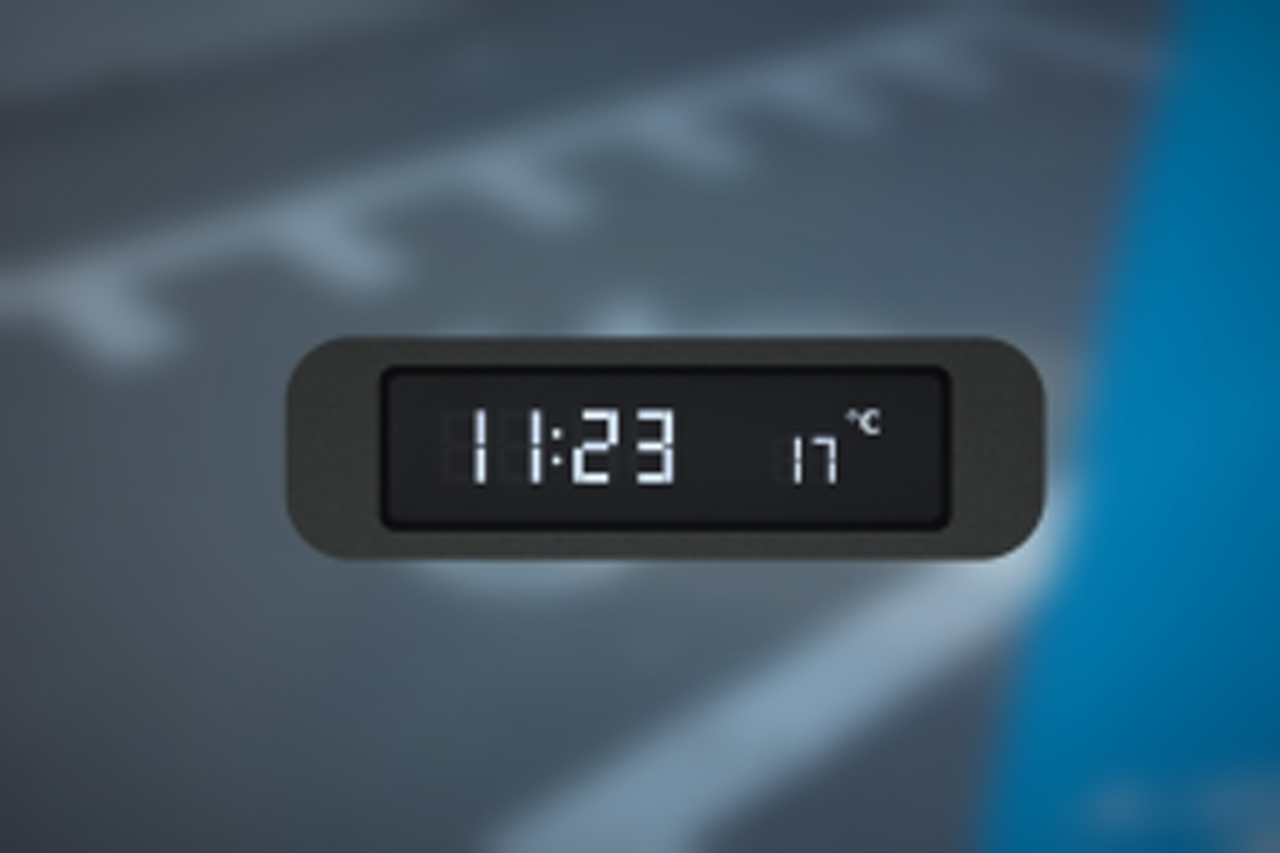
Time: {"hour": 11, "minute": 23}
